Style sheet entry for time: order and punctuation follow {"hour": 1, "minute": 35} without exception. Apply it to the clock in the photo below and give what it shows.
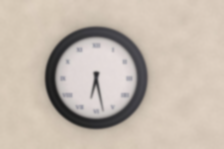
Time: {"hour": 6, "minute": 28}
